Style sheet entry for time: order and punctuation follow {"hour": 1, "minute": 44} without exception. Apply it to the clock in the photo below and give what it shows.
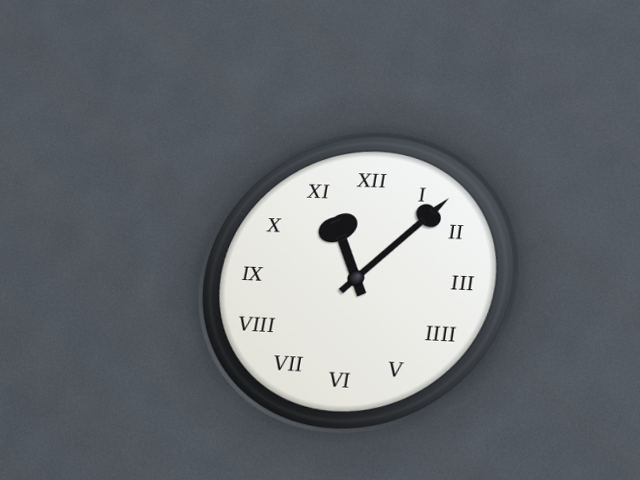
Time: {"hour": 11, "minute": 7}
